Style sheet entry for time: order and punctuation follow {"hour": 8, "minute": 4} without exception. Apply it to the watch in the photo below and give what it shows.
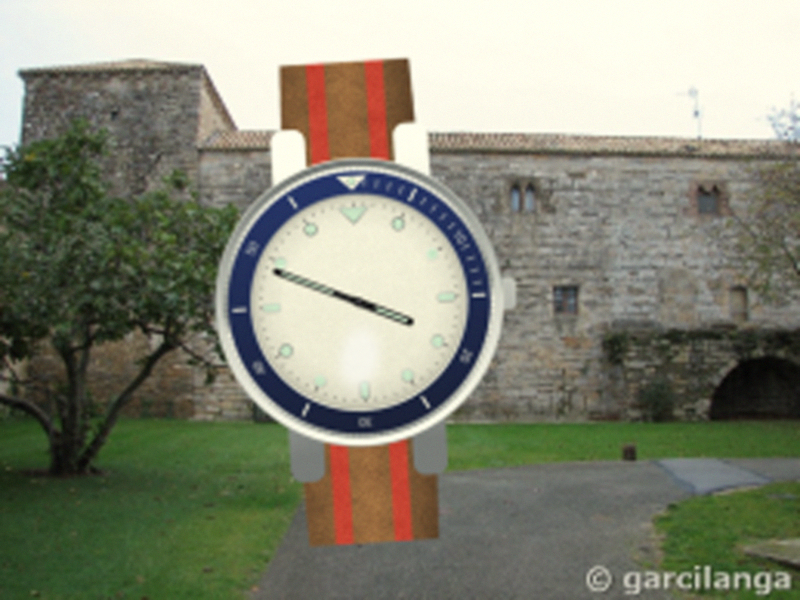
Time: {"hour": 3, "minute": 49}
